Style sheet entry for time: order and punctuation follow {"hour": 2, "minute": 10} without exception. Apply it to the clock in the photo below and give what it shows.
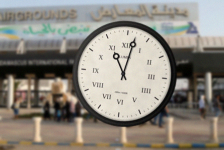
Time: {"hour": 11, "minute": 2}
